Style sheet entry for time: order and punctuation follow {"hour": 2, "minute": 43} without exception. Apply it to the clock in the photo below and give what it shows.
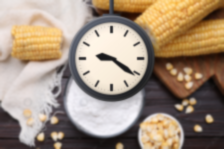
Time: {"hour": 9, "minute": 21}
